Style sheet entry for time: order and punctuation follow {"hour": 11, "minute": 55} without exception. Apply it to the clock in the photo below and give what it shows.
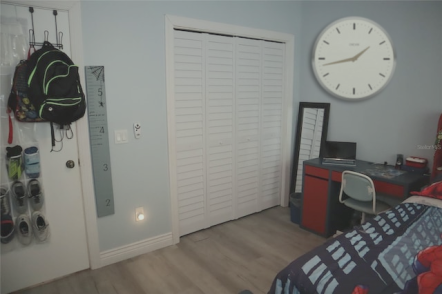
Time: {"hour": 1, "minute": 43}
